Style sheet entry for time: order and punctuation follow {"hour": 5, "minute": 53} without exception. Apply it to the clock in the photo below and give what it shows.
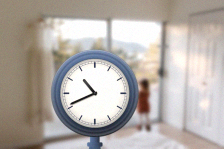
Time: {"hour": 10, "minute": 41}
